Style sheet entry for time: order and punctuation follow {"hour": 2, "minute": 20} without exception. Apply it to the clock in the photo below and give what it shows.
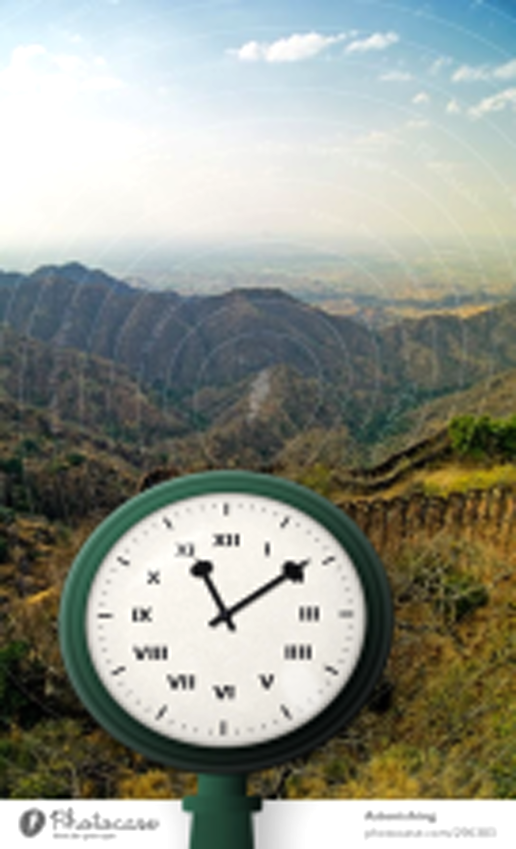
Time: {"hour": 11, "minute": 9}
